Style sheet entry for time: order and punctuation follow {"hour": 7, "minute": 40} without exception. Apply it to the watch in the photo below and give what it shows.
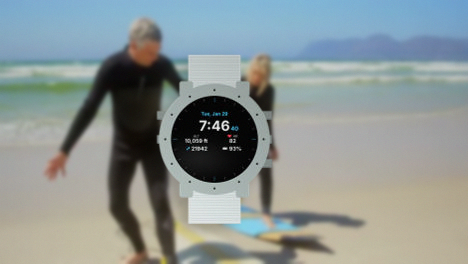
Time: {"hour": 7, "minute": 46}
